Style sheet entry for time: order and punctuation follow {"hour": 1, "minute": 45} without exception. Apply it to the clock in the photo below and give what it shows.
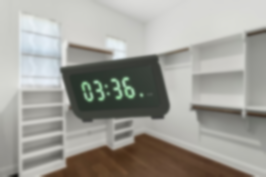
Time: {"hour": 3, "minute": 36}
